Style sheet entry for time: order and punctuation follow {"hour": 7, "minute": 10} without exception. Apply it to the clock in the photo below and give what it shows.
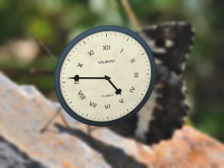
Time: {"hour": 4, "minute": 46}
